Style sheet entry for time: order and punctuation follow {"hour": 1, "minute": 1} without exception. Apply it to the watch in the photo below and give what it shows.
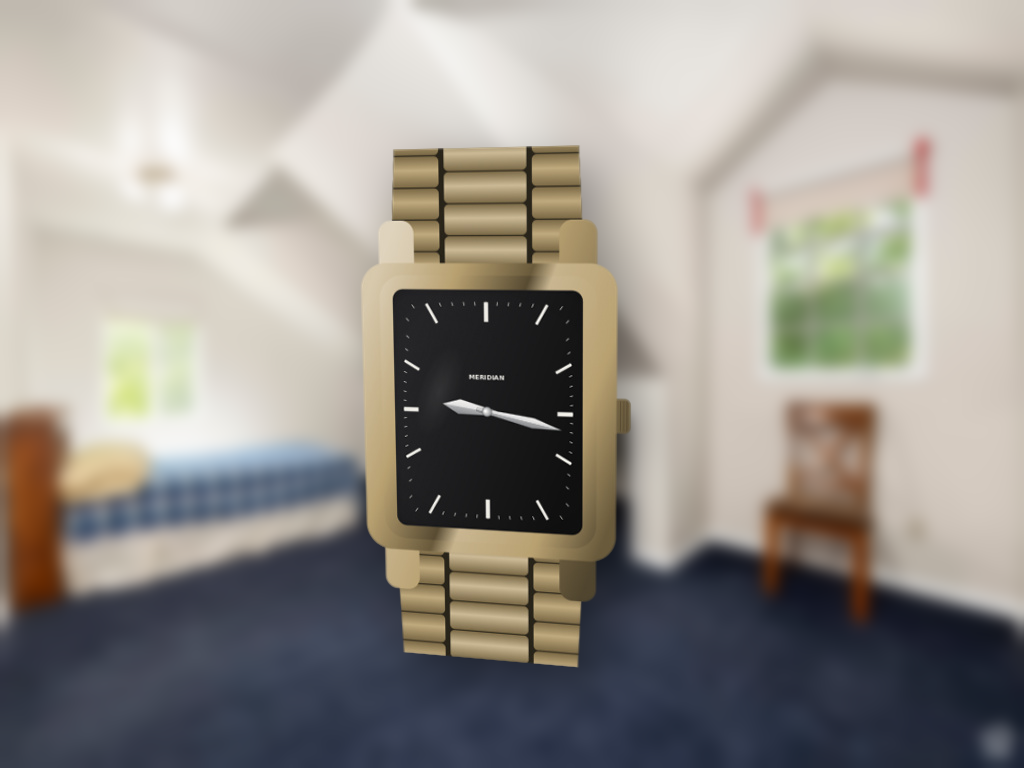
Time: {"hour": 9, "minute": 17}
